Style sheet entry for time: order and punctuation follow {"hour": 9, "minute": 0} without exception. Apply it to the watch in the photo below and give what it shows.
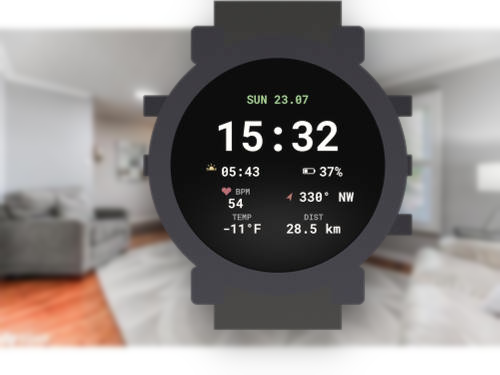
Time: {"hour": 15, "minute": 32}
